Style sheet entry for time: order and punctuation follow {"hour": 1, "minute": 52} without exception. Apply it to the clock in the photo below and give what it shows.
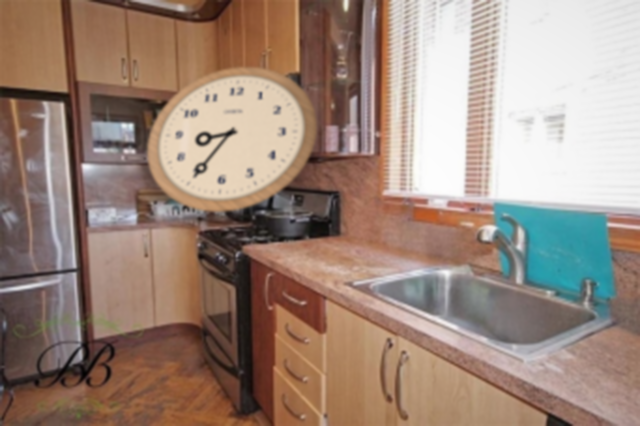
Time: {"hour": 8, "minute": 35}
